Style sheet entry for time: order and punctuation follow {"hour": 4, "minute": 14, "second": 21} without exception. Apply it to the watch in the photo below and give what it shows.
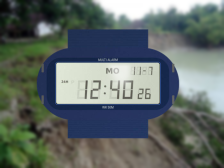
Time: {"hour": 12, "minute": 40, "second": 26}
